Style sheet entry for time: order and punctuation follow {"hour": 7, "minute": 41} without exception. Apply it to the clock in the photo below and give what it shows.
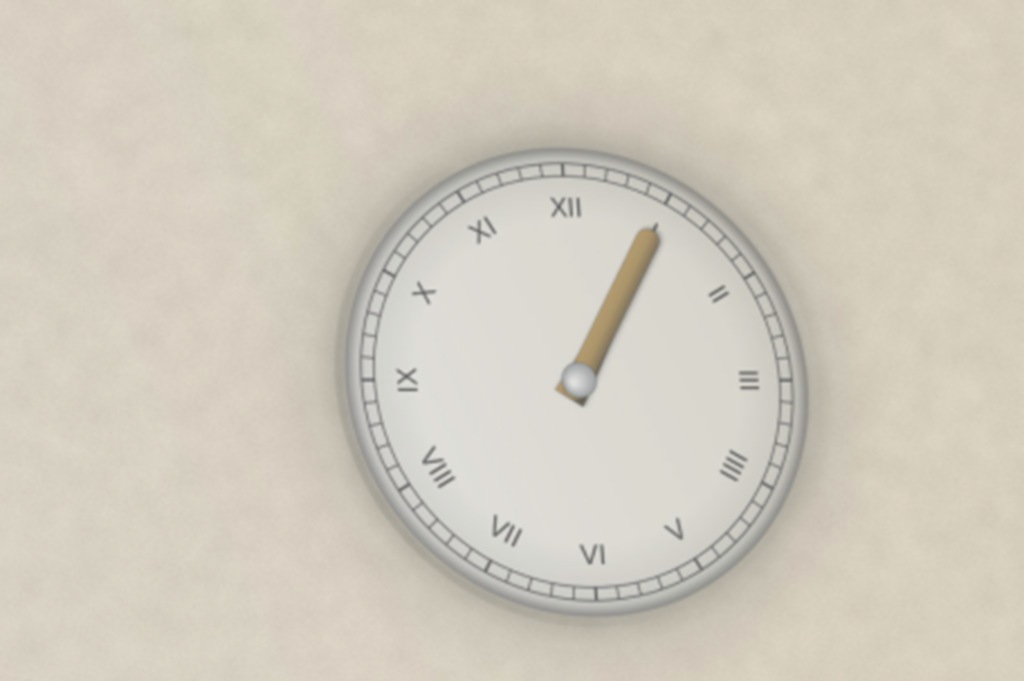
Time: {"hour": 1, "minute": 5}
